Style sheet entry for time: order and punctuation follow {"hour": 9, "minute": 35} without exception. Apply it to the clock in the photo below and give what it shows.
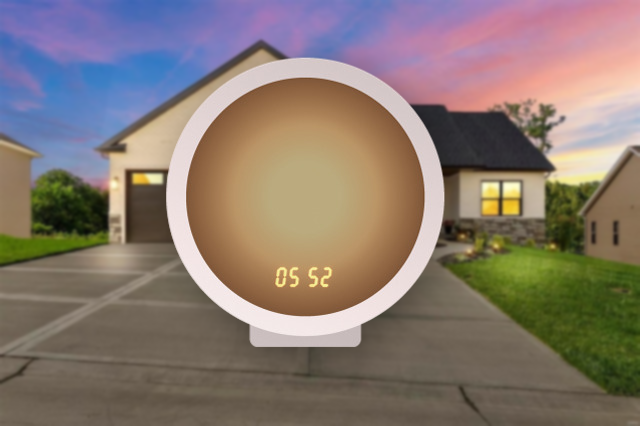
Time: {"hour": 5, "minute": 52}
